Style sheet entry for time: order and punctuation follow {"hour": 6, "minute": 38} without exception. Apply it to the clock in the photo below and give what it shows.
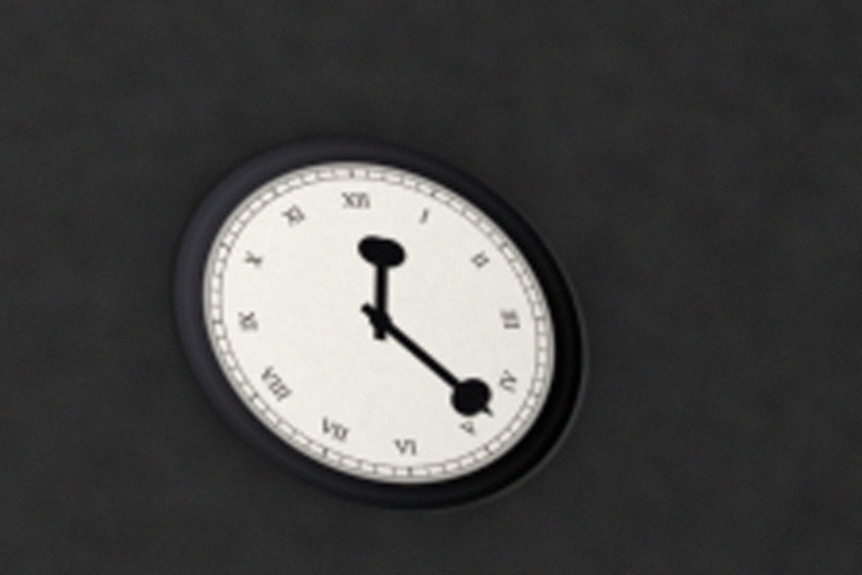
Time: {"hour": 12, "minute": 23}
